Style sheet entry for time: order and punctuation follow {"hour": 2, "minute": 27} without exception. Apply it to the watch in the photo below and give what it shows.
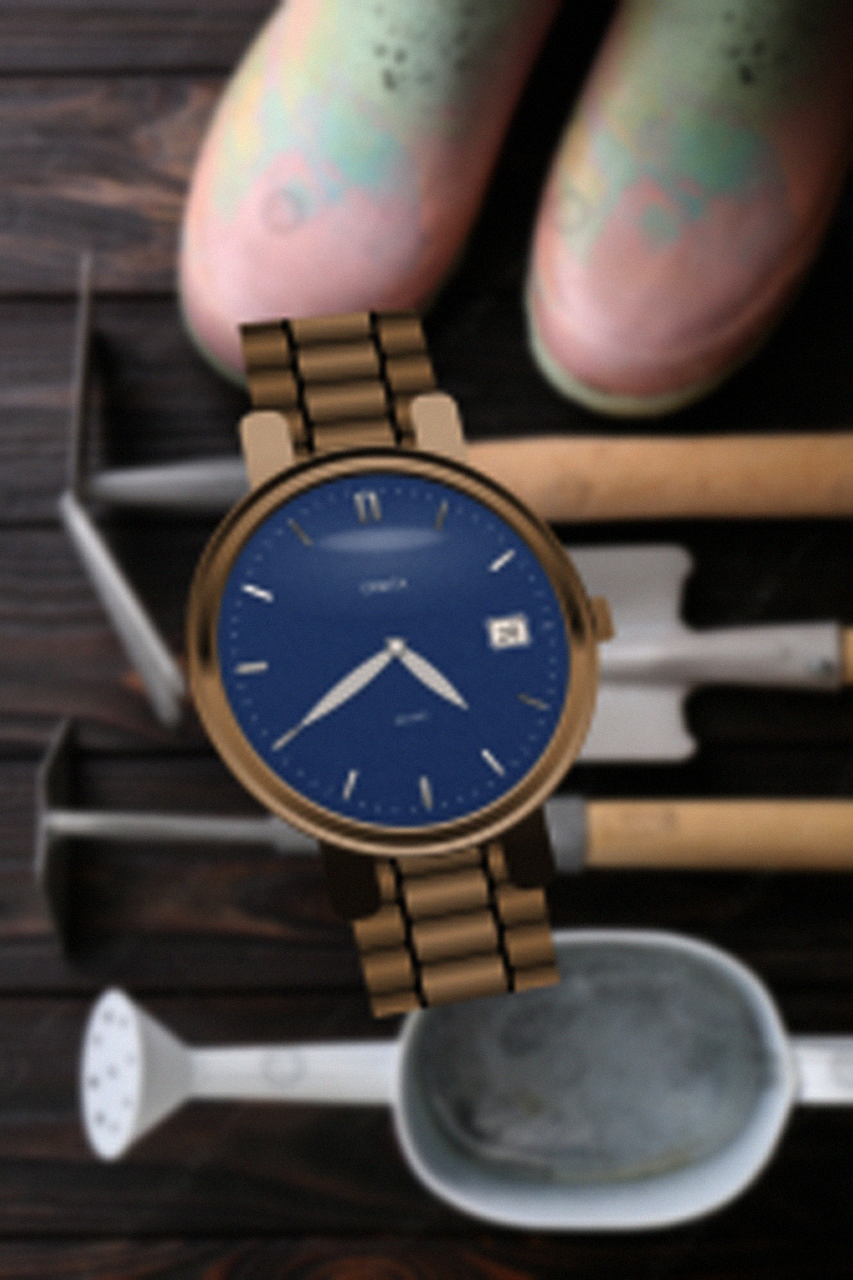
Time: {"hour": 4, "minute": 40}
